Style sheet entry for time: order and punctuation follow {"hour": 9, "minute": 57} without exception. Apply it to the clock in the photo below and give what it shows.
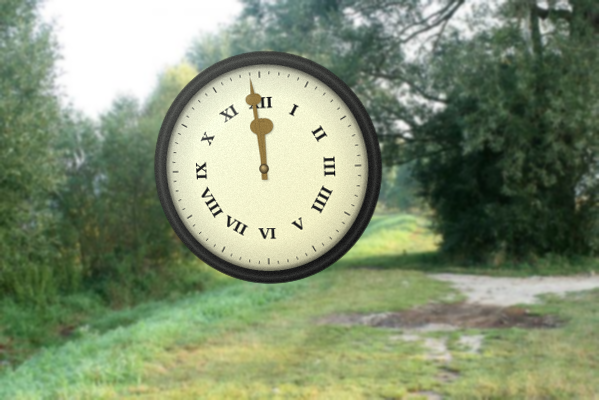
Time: {"hour": 11, "minute": 59}
